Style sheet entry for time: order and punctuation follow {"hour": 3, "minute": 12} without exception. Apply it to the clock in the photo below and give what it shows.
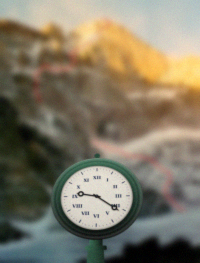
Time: {"hour": 9, "minute": 21}
